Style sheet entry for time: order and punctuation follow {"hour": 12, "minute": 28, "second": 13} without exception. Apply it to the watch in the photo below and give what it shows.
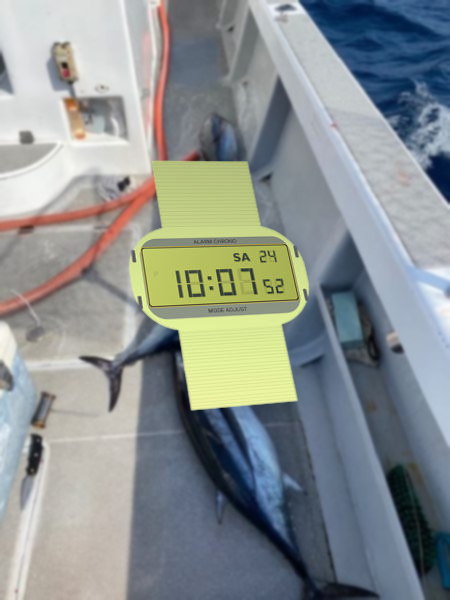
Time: {"hour": 10, "minute": 7, "second": 52}
